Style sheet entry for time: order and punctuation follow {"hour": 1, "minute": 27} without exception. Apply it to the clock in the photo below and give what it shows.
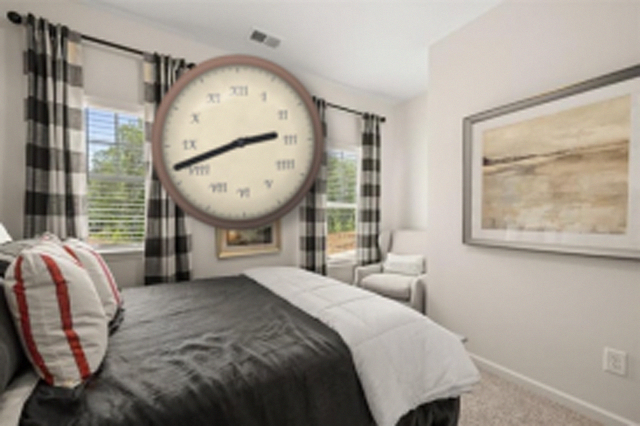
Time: {"hour": 2, "minute": 42}
